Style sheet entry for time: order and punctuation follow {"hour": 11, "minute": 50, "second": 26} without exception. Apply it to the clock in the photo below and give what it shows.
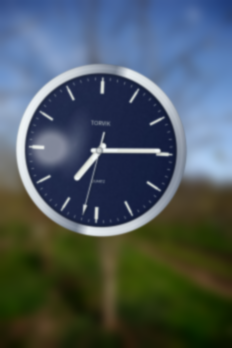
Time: {"hour": 7, "minute": 14, "second": 32}
